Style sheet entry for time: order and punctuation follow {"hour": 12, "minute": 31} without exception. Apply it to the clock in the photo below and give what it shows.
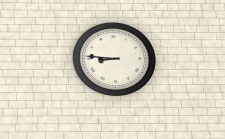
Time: {"hour": 8, "minute": 46}
